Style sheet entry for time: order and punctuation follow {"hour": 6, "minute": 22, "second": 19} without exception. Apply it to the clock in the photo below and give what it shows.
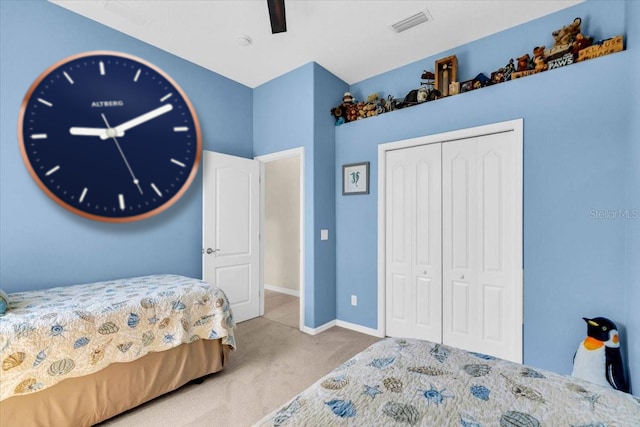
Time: {"hour": 9, "minute": 11, "second": 27}
